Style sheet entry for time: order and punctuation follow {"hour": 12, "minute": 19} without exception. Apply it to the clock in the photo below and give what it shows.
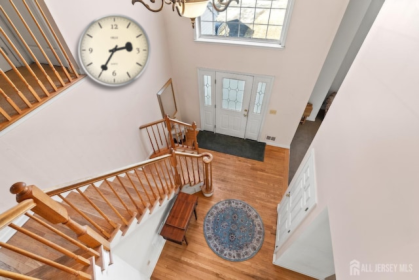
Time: {"hour": 2, "minute": 35}
